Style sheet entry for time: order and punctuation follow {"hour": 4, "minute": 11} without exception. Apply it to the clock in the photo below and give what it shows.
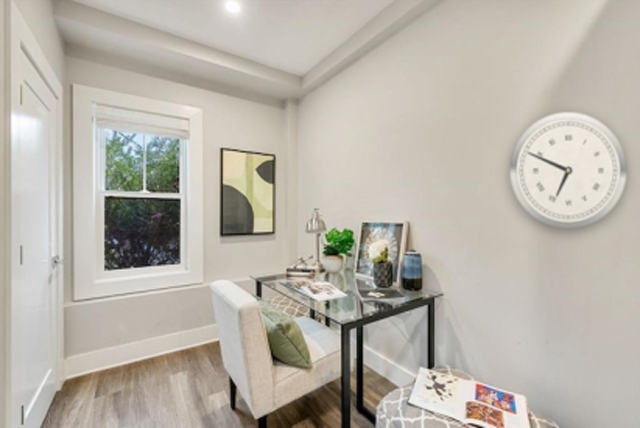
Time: {"hour": 6, "minute": 49}
